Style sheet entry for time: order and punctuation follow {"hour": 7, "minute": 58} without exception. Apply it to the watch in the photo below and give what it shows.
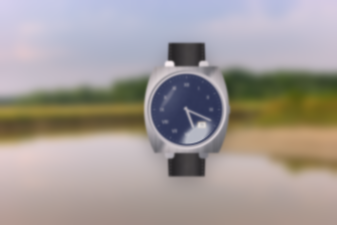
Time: {"hour": 5, "minute": 19}
